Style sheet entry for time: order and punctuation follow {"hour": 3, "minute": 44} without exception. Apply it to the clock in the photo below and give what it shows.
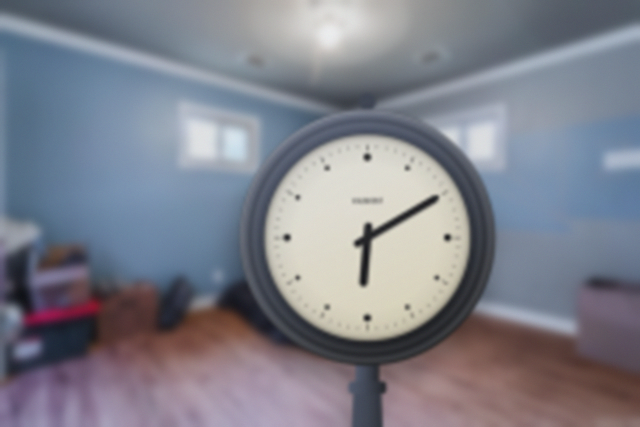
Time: {"hour": 6, "minute": 10}
